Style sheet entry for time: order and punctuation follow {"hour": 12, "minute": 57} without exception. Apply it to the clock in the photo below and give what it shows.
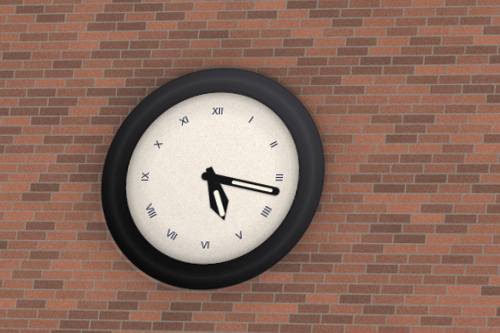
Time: {"hour": 5, "minute": 17}
